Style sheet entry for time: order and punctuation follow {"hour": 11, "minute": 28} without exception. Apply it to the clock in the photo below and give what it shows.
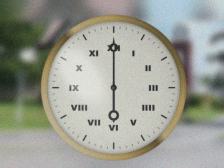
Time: {"hour": 6, "minute": 0}
